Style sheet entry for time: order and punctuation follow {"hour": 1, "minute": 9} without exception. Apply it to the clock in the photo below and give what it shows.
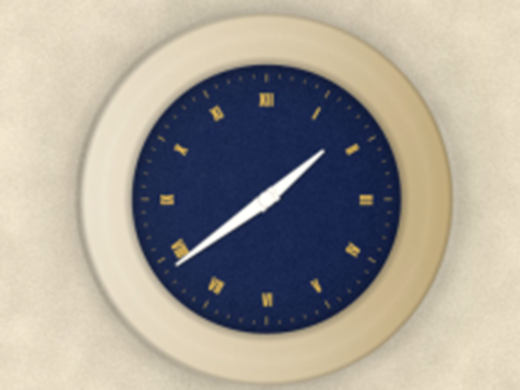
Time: {"hour": 1, "minute": 39}
